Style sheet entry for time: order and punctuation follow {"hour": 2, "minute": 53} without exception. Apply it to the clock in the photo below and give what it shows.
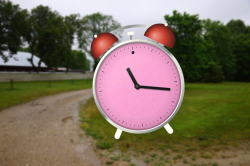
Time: {"hour": 11, "minute": 17}
